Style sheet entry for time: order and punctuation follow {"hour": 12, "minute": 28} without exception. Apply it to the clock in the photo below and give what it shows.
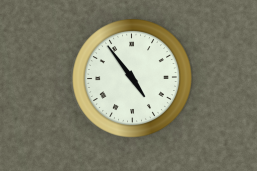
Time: {"hour": 4, "minute": 54}
